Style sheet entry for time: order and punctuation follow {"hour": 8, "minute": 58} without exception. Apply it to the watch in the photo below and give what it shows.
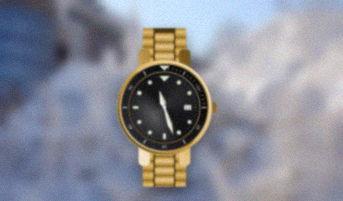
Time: {"hour": 11, "minute": 27}
